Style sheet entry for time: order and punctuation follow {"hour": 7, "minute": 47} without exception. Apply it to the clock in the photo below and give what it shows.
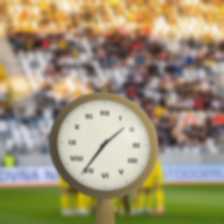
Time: {"hour": 1, "minute": 36}
